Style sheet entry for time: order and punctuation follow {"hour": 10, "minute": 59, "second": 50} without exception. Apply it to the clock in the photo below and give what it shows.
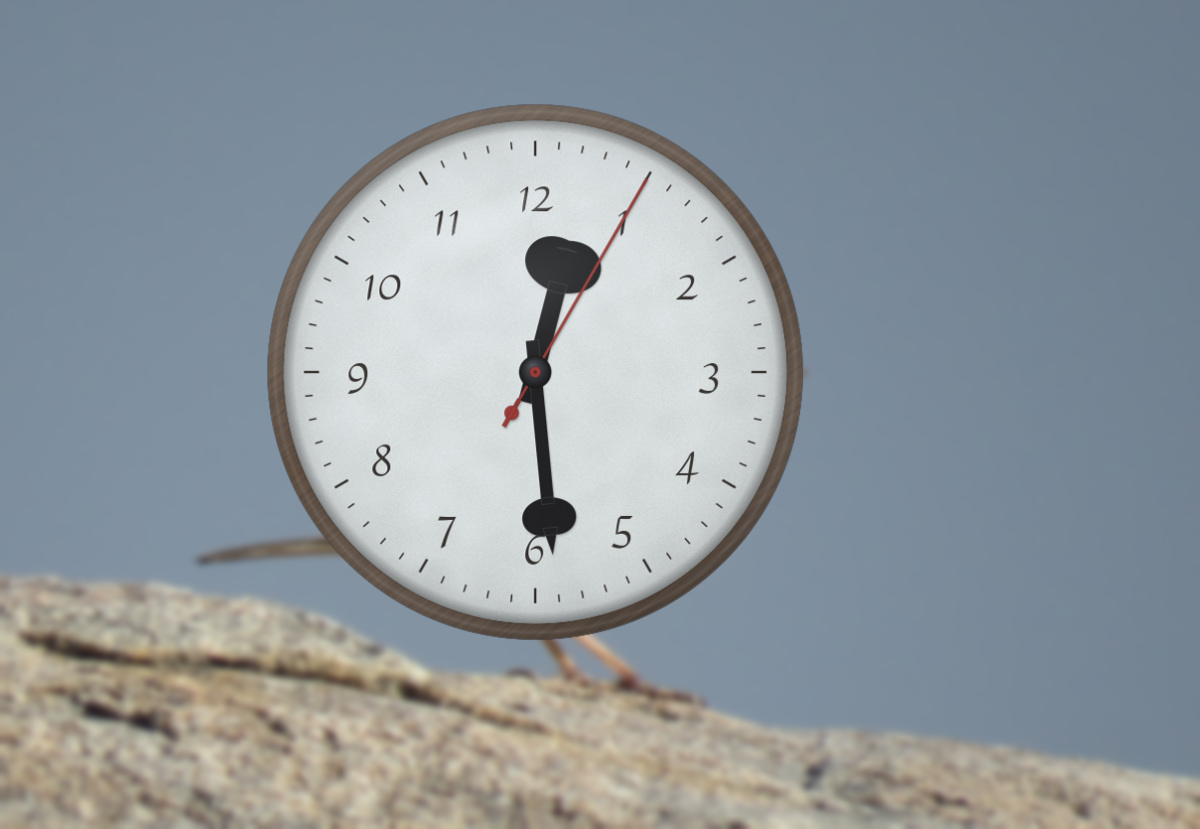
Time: {"hour": 12, "minute": 29, "second": 5}
